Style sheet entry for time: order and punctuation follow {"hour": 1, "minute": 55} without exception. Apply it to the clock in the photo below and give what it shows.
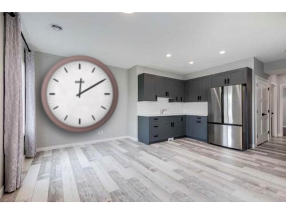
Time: {"hour": 12, "minute": 10}
